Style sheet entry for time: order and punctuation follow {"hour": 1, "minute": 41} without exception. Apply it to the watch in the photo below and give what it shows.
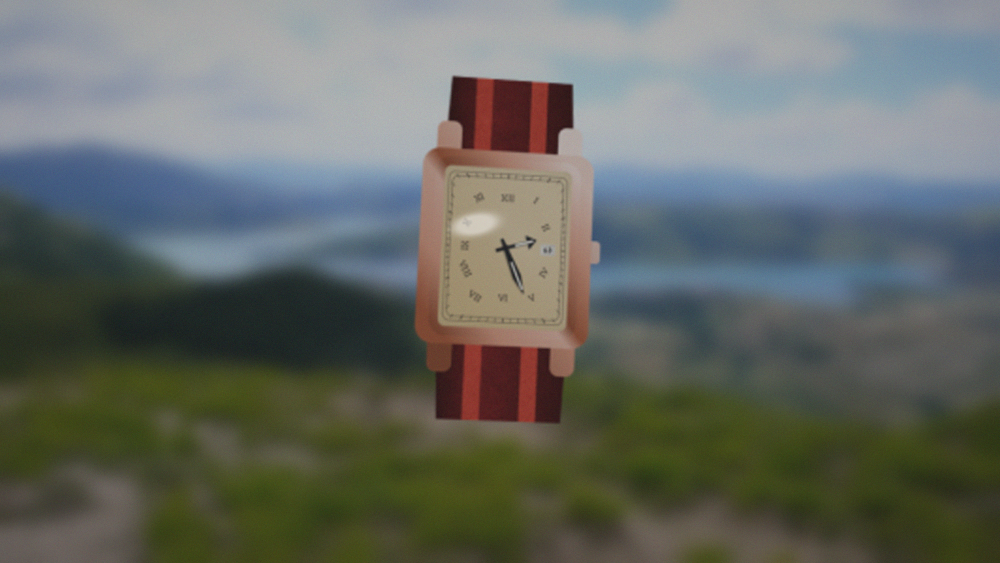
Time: {"hour": 2, "minute": 26}
